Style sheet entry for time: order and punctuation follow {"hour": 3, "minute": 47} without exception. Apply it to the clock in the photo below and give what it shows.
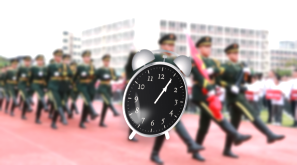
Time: {"hour": 1, "minute": 5}
